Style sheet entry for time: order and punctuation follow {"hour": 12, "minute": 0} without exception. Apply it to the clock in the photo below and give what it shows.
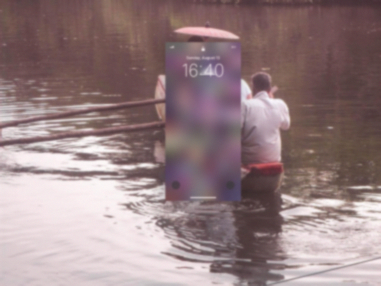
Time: {"hour": 16, "minute": 40}
